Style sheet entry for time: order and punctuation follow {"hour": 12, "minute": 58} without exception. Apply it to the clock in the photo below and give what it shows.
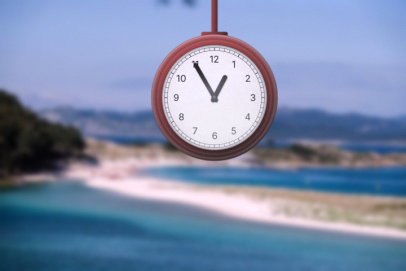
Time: {"hour": 12, "minute": 55}
